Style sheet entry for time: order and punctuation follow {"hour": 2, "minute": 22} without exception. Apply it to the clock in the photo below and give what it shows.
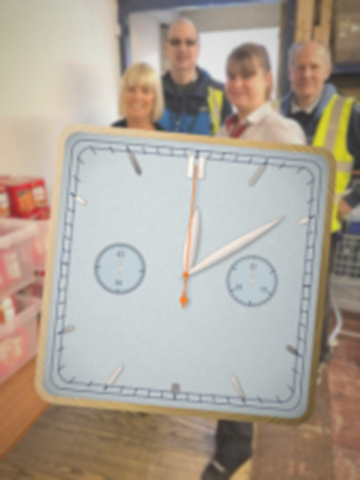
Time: {"hour": 12, "minute": 9}
